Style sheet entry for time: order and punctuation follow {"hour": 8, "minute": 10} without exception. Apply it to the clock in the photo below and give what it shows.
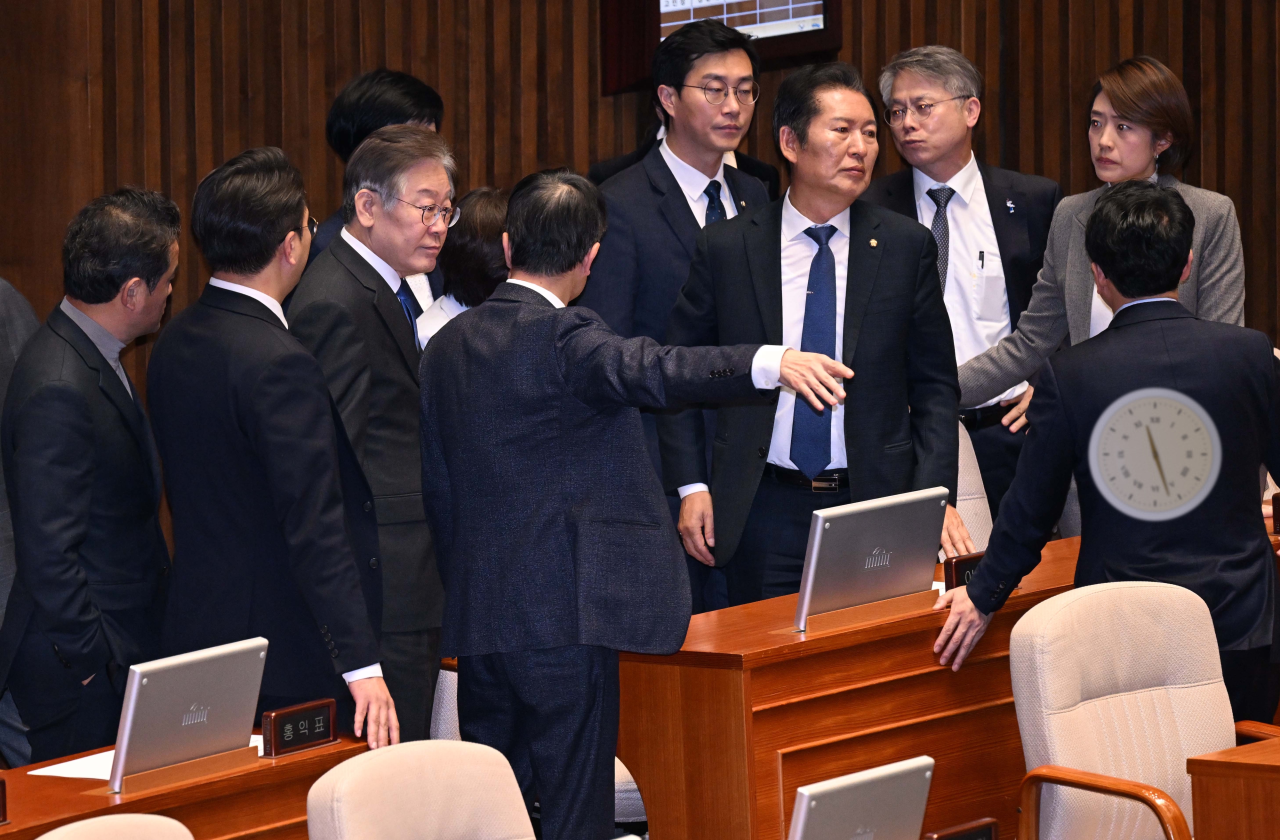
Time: {"hour": 11, "minute": 27}
